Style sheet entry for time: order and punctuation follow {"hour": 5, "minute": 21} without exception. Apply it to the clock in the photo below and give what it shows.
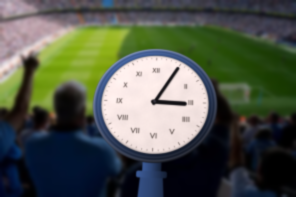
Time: {"hour": 3, "minute": 5}
